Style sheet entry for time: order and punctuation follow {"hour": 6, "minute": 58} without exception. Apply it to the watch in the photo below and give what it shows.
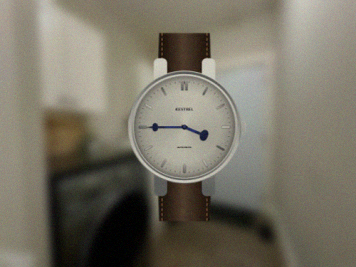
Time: {"hour": 3, "minute": 45}
